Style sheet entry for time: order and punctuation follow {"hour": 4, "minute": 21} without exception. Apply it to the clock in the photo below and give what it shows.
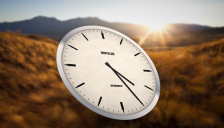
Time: {"hour": 4, "minute": 25}
